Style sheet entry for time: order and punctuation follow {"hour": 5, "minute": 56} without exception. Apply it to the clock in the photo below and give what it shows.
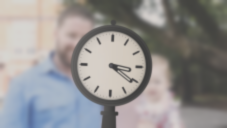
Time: {"hour": 3, "minute": 21}
